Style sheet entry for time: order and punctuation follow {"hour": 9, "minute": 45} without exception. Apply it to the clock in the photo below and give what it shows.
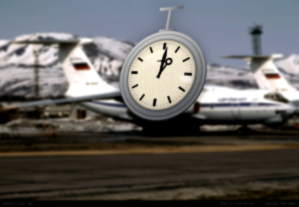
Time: {"hour": 1, "minute": 1}
